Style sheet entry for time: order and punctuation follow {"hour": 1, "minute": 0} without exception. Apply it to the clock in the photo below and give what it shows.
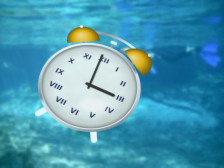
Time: {"hour": 2, "minute": 59}
